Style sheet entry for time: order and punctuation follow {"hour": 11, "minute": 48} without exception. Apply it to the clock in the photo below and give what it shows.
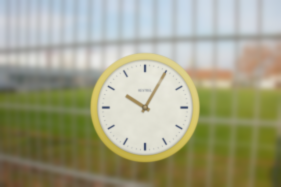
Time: {"hour": 10, "minute": 5}
